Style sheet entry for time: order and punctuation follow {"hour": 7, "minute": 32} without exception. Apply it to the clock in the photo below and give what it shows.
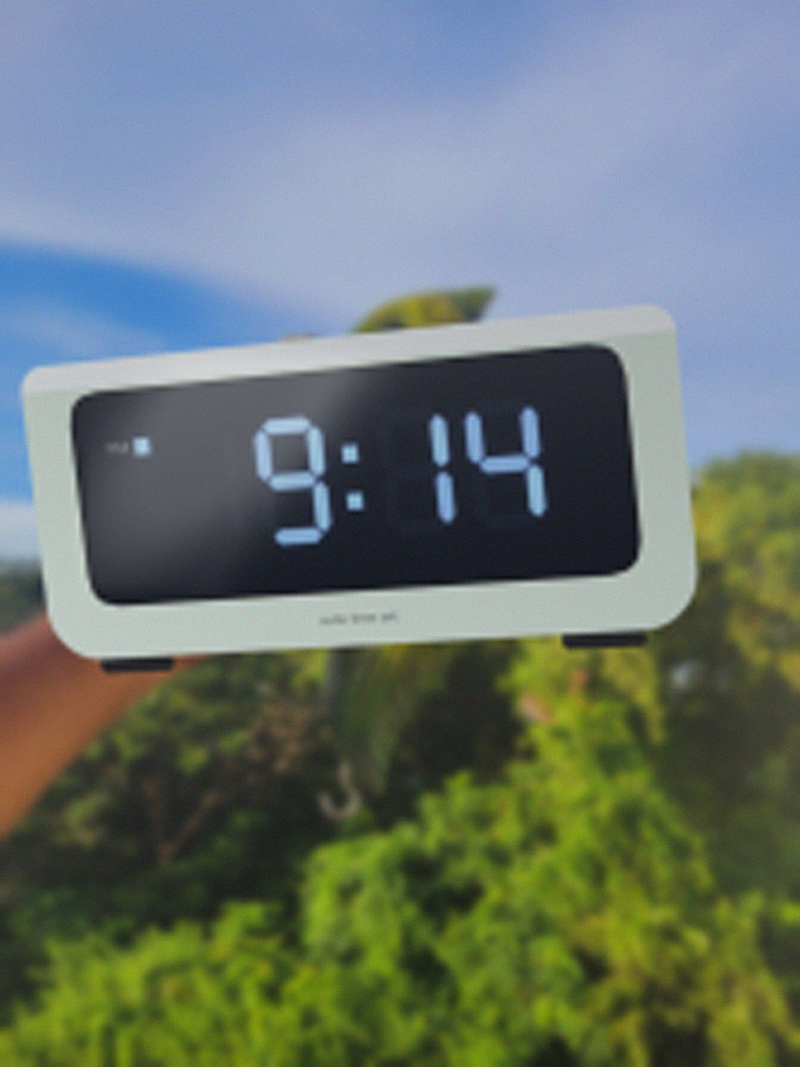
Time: {"hour": 9, "minute": 14}
